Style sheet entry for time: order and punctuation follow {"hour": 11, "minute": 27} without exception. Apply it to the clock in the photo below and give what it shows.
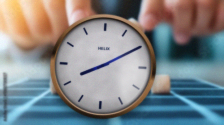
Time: {"hour": 8, "minute": 10}
